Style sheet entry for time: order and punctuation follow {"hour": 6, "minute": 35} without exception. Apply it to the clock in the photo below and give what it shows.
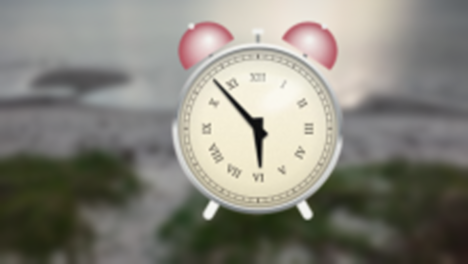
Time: {"hour": 5, "minute": 53}
